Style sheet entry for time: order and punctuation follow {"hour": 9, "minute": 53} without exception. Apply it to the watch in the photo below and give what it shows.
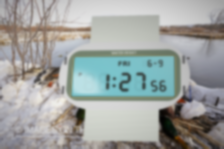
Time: {"hour": 1, "minute": 27}
